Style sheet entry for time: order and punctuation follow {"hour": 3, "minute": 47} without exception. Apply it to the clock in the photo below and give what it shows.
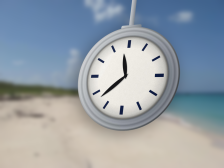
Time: {"hour": 11, "minute": 38}
